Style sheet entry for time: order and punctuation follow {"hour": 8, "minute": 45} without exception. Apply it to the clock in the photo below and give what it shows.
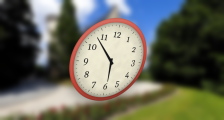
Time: {"hour": 5, "minute": 53}
